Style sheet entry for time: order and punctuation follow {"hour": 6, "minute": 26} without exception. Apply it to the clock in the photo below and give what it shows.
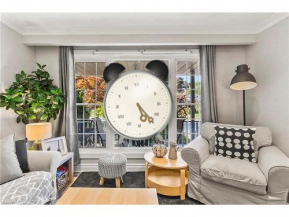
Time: {"hour": 5, "minute": 24}
